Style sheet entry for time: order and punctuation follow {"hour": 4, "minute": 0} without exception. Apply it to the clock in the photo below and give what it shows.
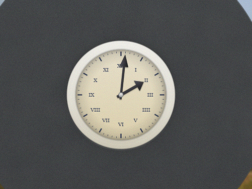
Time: {"hour": 2, "minute": 1}
